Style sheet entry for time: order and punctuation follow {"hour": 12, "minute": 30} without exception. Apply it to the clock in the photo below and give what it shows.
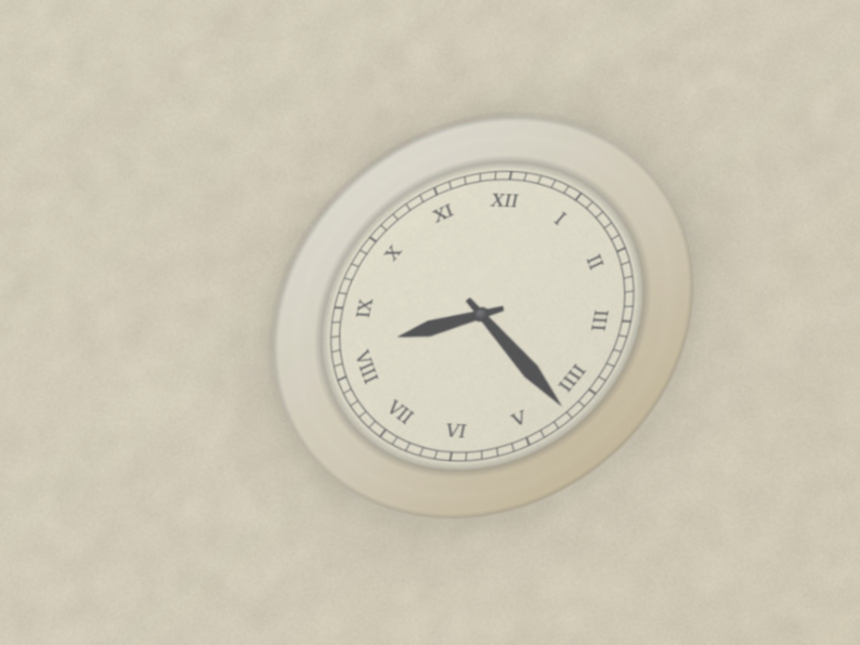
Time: {"hour": 8, "minute": 22}
